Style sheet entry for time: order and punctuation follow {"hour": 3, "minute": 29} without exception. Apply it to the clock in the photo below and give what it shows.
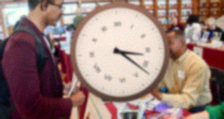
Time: {"hour": 3, "minute": 22}
